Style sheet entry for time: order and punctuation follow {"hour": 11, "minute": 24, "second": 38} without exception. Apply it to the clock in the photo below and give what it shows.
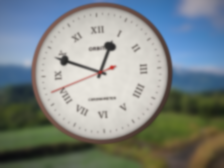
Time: {"hour": 12, "minute": 48, "second": 42}
